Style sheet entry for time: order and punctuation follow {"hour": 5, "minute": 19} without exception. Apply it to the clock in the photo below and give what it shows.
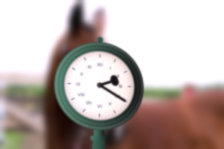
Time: {"hour": 2, "minute": 20}
